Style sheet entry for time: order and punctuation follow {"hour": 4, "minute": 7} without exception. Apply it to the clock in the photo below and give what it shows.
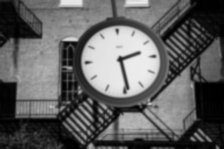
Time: {"hour": 2, "minute": 29}
